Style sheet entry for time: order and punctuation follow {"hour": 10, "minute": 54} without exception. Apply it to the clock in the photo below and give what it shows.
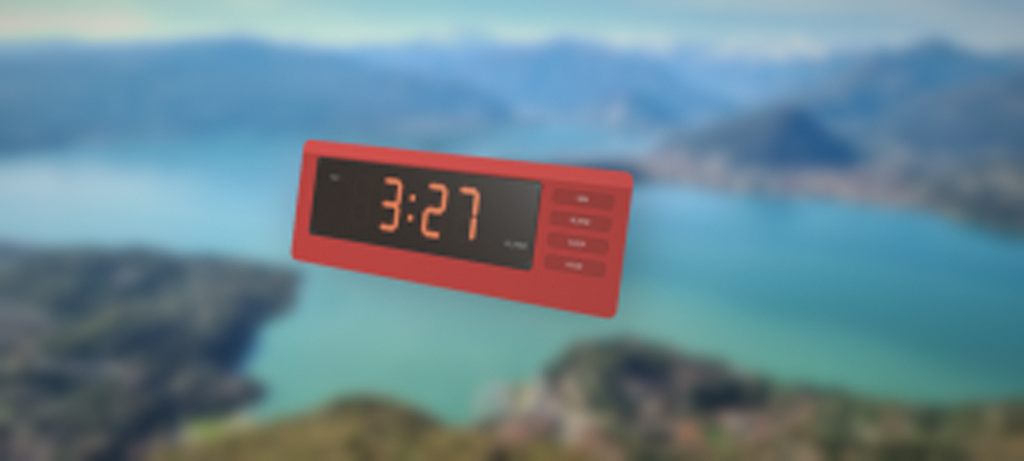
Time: {"hour": 3, "minute": 27}
